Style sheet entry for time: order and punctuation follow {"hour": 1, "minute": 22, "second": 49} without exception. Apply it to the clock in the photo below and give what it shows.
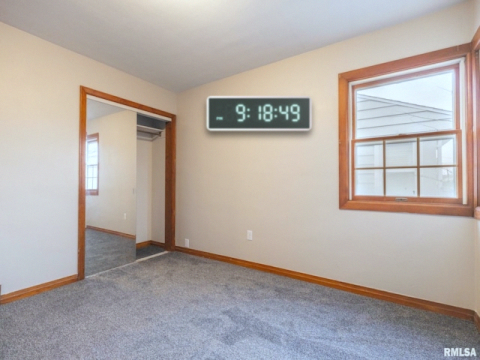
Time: {"hour": 9, "minute": 18, "second": 49}
